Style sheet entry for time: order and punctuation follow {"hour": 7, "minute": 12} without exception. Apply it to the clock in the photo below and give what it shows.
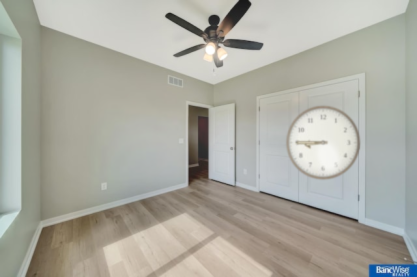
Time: {"hour": 8, "minute": 45}
